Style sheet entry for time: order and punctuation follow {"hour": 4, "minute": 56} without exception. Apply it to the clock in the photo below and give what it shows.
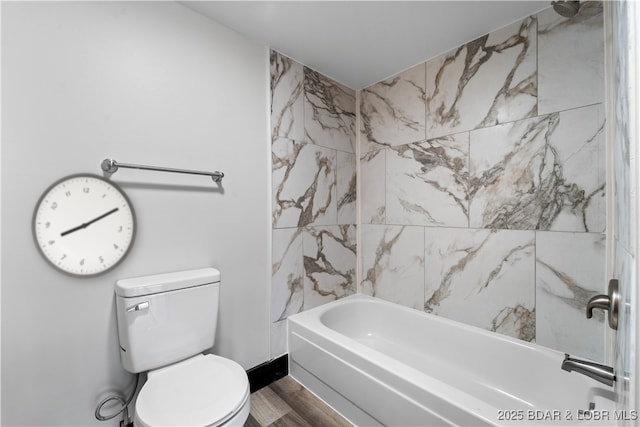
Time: {"hour": 8, "minute": 10}
